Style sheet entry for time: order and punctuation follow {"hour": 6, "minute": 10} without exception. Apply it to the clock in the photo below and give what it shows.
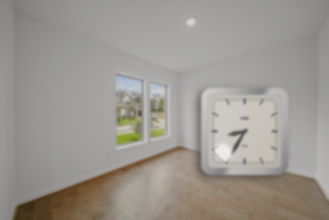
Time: {"hour": 8, "minute": 35}
